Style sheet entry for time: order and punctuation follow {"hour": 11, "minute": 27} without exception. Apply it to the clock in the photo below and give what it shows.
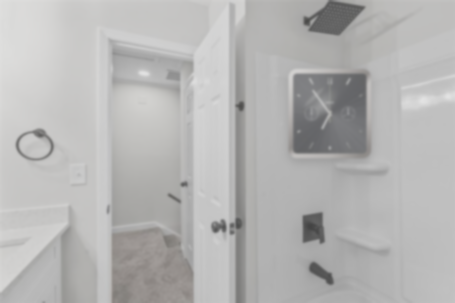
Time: {"hour": 6, "minute": 54}
